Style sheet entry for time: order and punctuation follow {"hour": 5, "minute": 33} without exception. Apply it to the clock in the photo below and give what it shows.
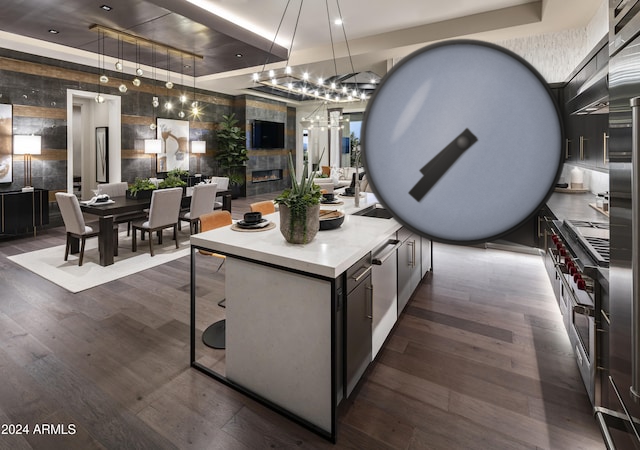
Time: {"hour": 7, "minute": 37}
